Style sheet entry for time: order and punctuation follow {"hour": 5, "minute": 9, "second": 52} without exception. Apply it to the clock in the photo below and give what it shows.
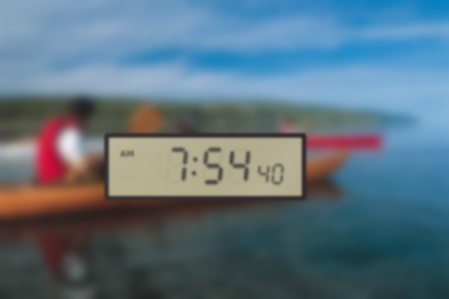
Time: {"hour": 7, "minute": 54, "second": 40}
